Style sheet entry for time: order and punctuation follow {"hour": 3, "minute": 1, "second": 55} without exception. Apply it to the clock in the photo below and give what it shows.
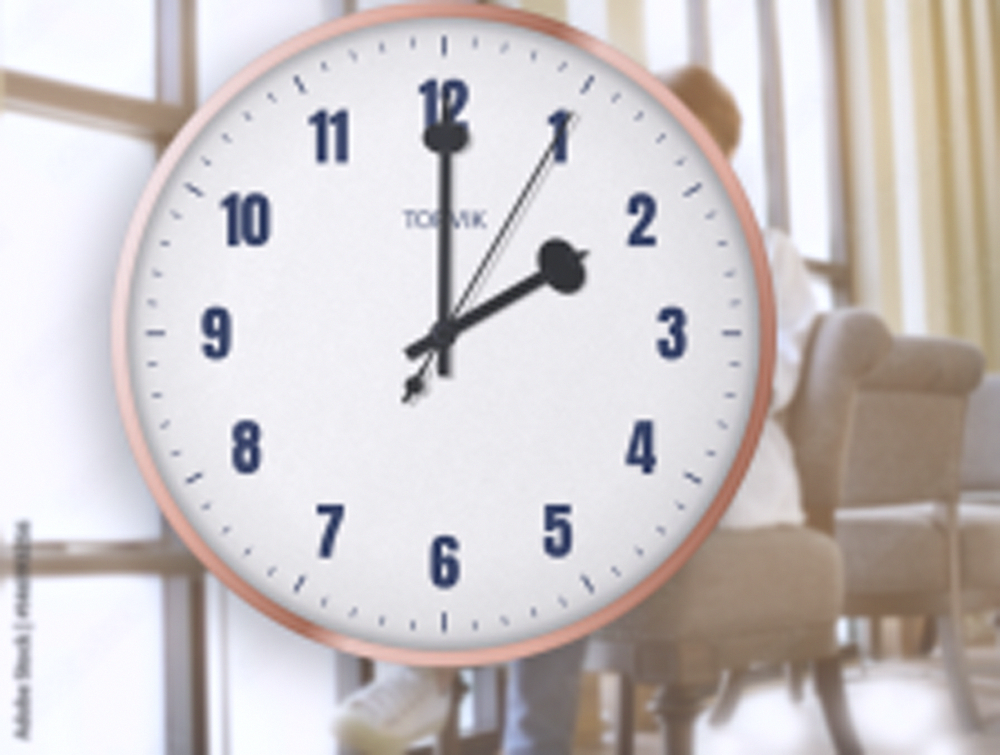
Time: {"hour": 2, "minute": 0, "second": 5}
